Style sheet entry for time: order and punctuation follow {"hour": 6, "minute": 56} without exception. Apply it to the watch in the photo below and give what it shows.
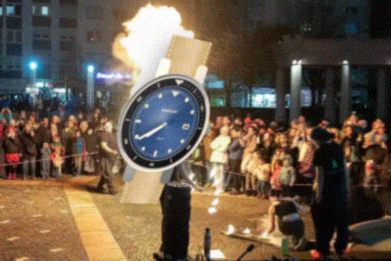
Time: {"hour": 7, "minute": 39}
